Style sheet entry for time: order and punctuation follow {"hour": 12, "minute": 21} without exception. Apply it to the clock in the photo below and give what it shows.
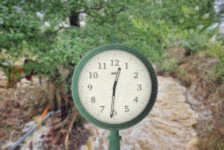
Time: {"hour": 12, "minute": 31}
